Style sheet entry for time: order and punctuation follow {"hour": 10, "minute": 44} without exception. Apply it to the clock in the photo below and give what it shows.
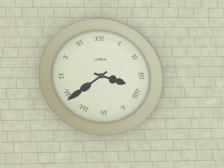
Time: {"hour": 3, "minute": 39}
